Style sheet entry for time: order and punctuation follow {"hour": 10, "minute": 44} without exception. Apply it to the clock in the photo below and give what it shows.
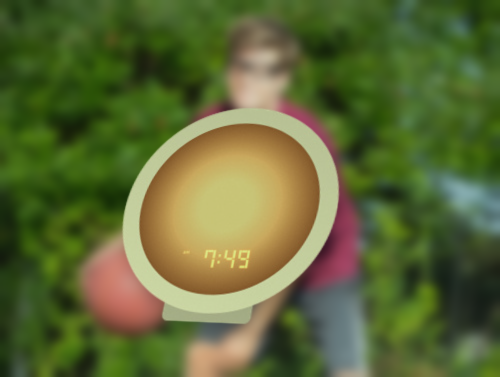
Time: {"hour": 7, "minute": 49}
